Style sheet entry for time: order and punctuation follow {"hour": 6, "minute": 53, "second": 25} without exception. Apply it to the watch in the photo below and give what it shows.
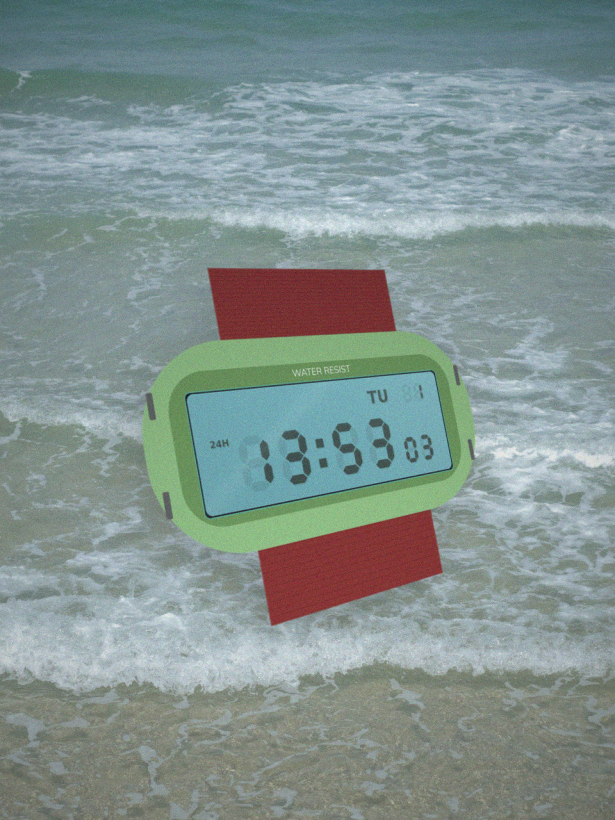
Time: {"hour": 13, "minute": 53, "second": 3}
